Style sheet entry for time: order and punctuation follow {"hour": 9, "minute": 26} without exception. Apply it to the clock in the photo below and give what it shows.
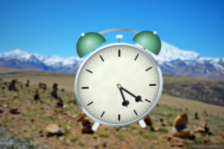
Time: {"hour": 5, "minute": 21}
